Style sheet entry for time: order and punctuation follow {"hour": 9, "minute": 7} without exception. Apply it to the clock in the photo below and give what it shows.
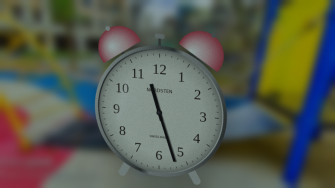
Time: {"hour": 11, "minute": 27}
